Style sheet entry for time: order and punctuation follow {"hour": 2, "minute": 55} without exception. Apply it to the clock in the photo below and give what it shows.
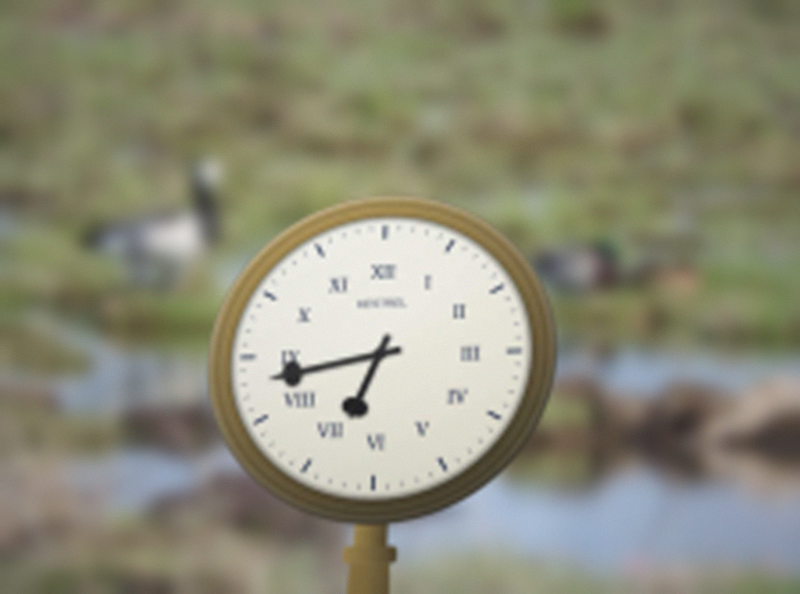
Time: {"hour": 6, "minute": 43}
